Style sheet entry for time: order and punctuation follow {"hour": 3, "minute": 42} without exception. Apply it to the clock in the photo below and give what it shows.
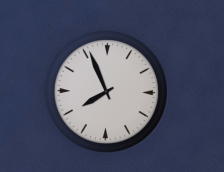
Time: {"hour": 7, "minute": 56}
